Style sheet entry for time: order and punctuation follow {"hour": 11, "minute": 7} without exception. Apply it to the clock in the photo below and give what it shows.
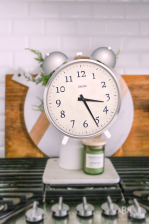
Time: {"hour": 3, "minute": 26}
